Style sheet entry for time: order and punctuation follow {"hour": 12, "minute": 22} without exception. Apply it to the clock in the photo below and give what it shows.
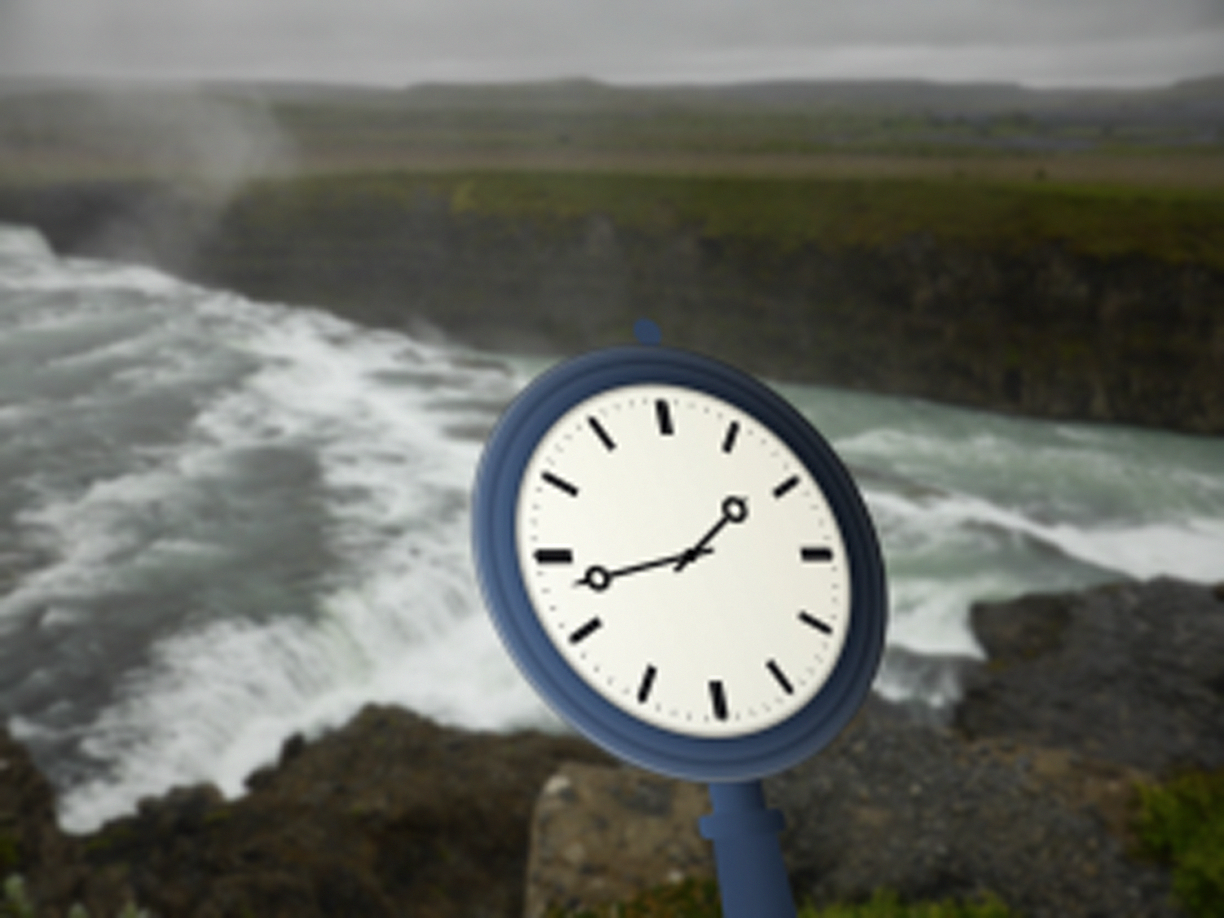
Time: {"hour": 1, "minute": 43}
